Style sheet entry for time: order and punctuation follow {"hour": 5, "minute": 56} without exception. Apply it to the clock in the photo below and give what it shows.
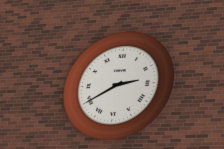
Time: {"hour": 2, "minute": 40}
